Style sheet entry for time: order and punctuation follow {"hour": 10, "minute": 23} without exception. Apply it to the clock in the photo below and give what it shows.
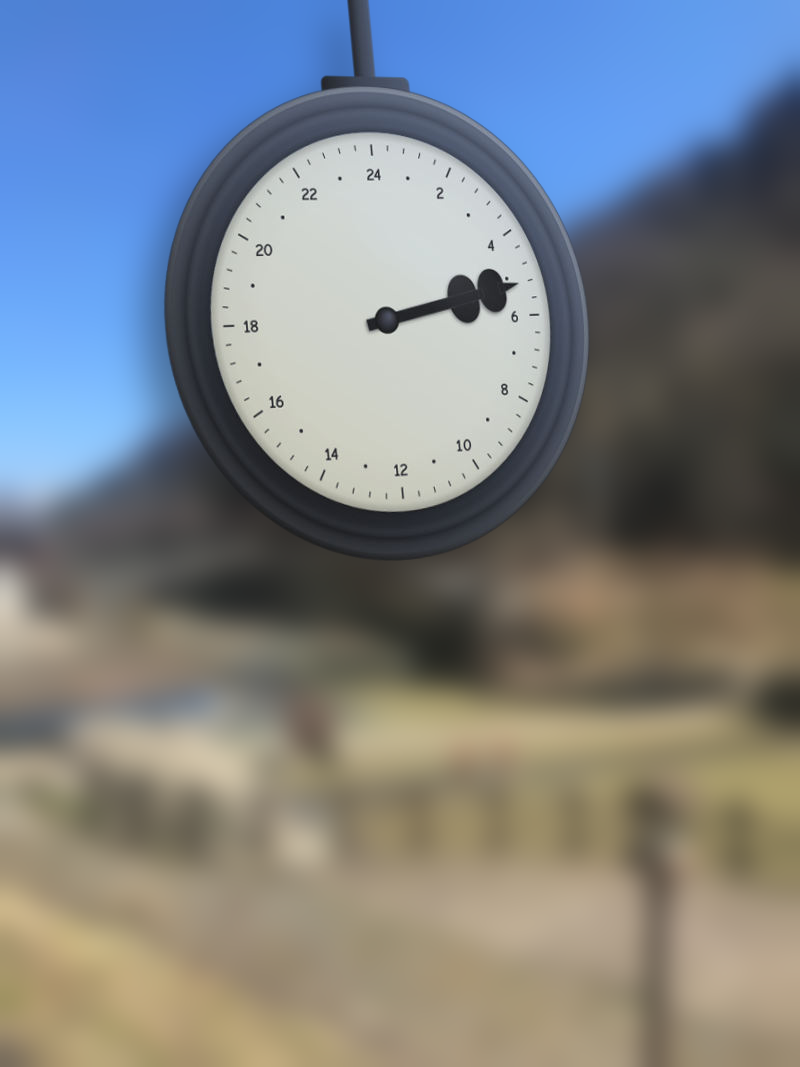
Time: {"hour": 5, "minute": 13}
